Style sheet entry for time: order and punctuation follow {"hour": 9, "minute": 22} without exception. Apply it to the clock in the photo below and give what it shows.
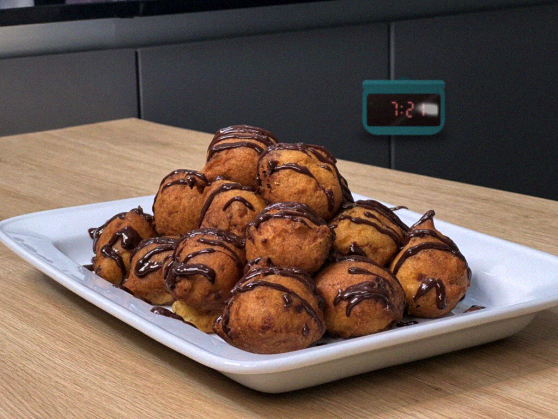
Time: {"hour": 7, "minute": 21}
